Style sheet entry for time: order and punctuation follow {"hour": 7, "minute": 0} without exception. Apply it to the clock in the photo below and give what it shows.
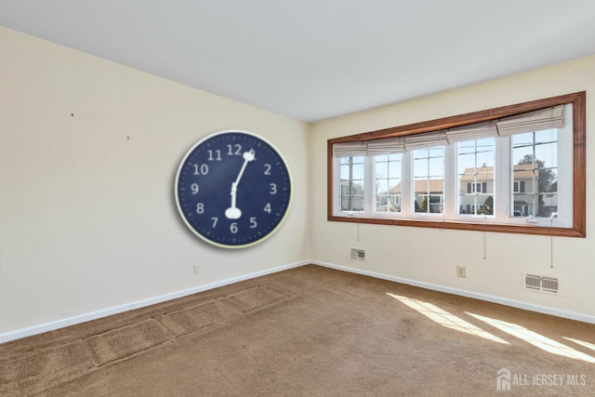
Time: {"hour": 6, "minute": 4}
